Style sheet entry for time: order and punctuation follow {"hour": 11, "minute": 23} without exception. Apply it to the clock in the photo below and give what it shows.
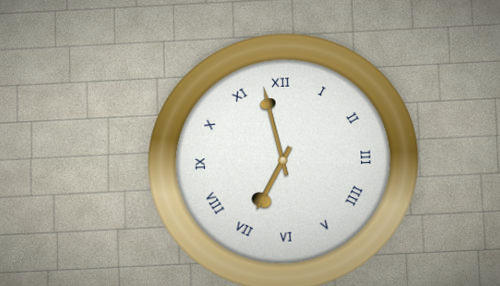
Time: {"hour": 6, "minute": 58}
